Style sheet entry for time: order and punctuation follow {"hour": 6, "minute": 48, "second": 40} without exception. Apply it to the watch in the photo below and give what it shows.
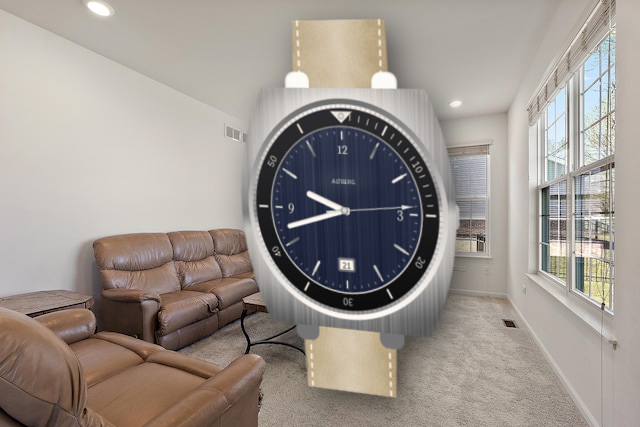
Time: {"hour": 9, "minute": 42, "second": 14}
